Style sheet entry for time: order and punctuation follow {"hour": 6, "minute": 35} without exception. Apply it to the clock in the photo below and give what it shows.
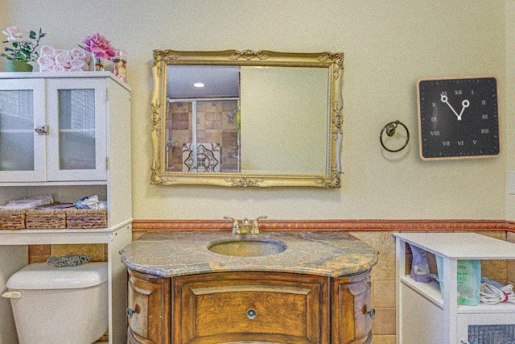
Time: {"hour": 12, "minute": 54}
